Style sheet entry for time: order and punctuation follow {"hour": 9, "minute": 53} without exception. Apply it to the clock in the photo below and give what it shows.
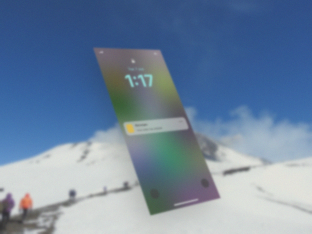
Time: {"hour": 1, "minute": 17}
